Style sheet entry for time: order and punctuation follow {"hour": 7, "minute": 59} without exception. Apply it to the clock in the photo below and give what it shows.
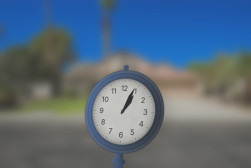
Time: {"hour": 1, "minute": 4}
